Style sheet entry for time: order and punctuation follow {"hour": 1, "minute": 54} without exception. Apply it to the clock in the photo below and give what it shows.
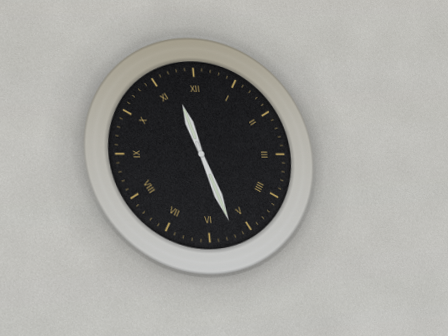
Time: {"hour": 11, "minute": 27}
